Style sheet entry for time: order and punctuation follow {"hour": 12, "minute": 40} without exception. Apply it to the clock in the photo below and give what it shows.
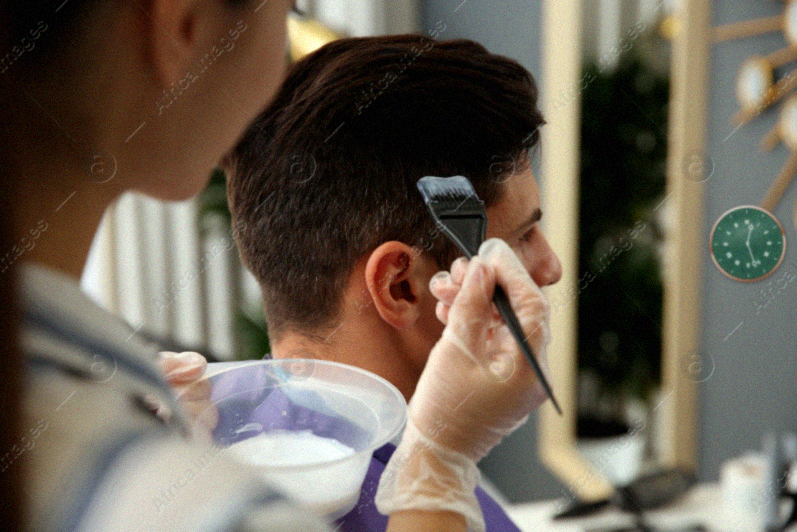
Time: {"hour": 12, "minute": 27}
